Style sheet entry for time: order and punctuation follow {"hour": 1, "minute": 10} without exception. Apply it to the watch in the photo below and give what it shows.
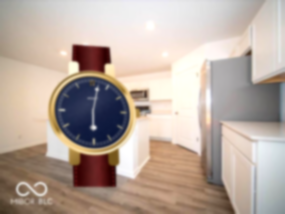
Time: {"hour": 6, "minute": 2}
